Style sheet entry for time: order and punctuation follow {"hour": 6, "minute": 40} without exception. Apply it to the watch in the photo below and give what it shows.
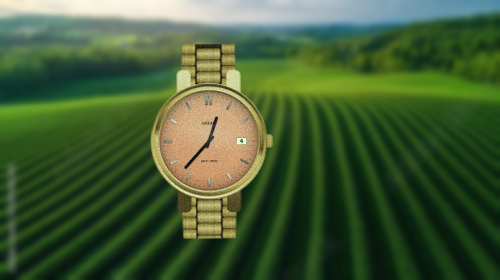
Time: {"hour": 12, "minute": 37}
